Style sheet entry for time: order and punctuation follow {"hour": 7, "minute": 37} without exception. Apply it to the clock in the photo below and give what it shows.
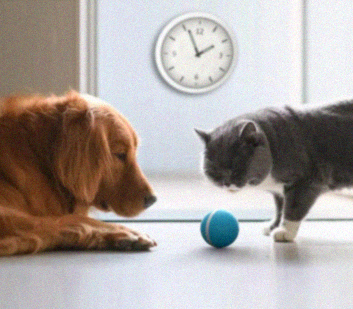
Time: {"hour": 1, "minute": 56}
